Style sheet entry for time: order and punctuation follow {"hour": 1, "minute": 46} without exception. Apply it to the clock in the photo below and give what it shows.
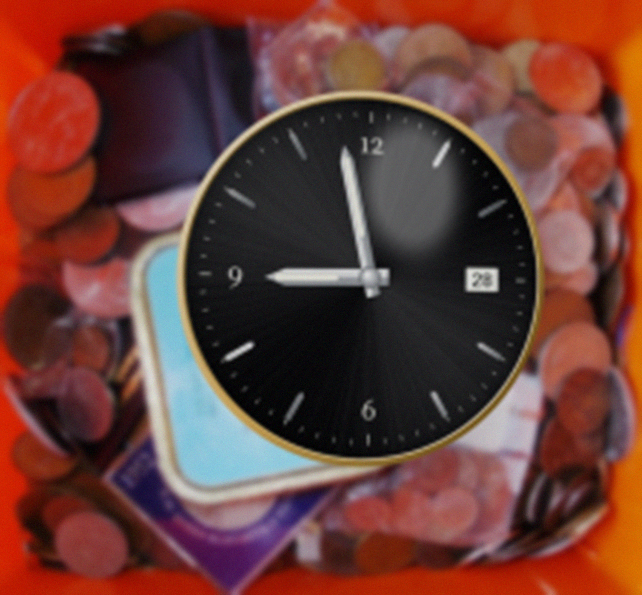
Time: {"hour": 8, "minute": 58}
